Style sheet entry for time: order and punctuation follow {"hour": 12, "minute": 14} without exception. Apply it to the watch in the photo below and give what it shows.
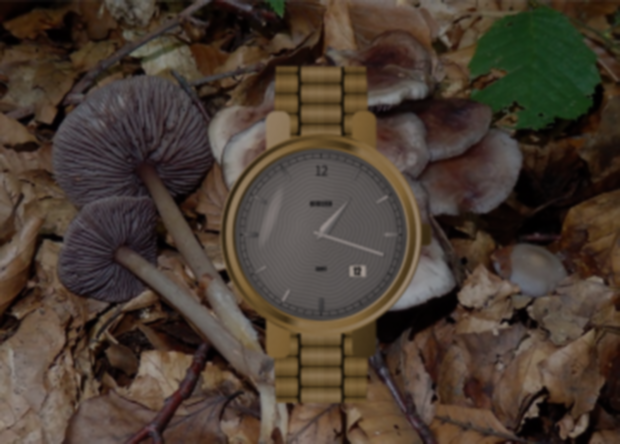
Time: {"hour": 1, "minute": 18}
